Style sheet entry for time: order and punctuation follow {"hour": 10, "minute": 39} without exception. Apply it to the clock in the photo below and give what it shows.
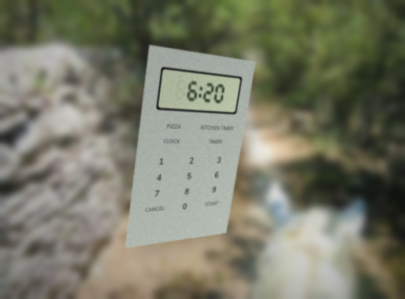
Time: {"hour": 6, "minute": 20}
